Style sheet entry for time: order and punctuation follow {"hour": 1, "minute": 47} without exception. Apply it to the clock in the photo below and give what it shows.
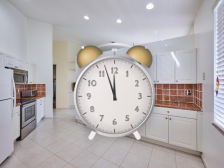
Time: {"hour": 11, "minute": 57}
